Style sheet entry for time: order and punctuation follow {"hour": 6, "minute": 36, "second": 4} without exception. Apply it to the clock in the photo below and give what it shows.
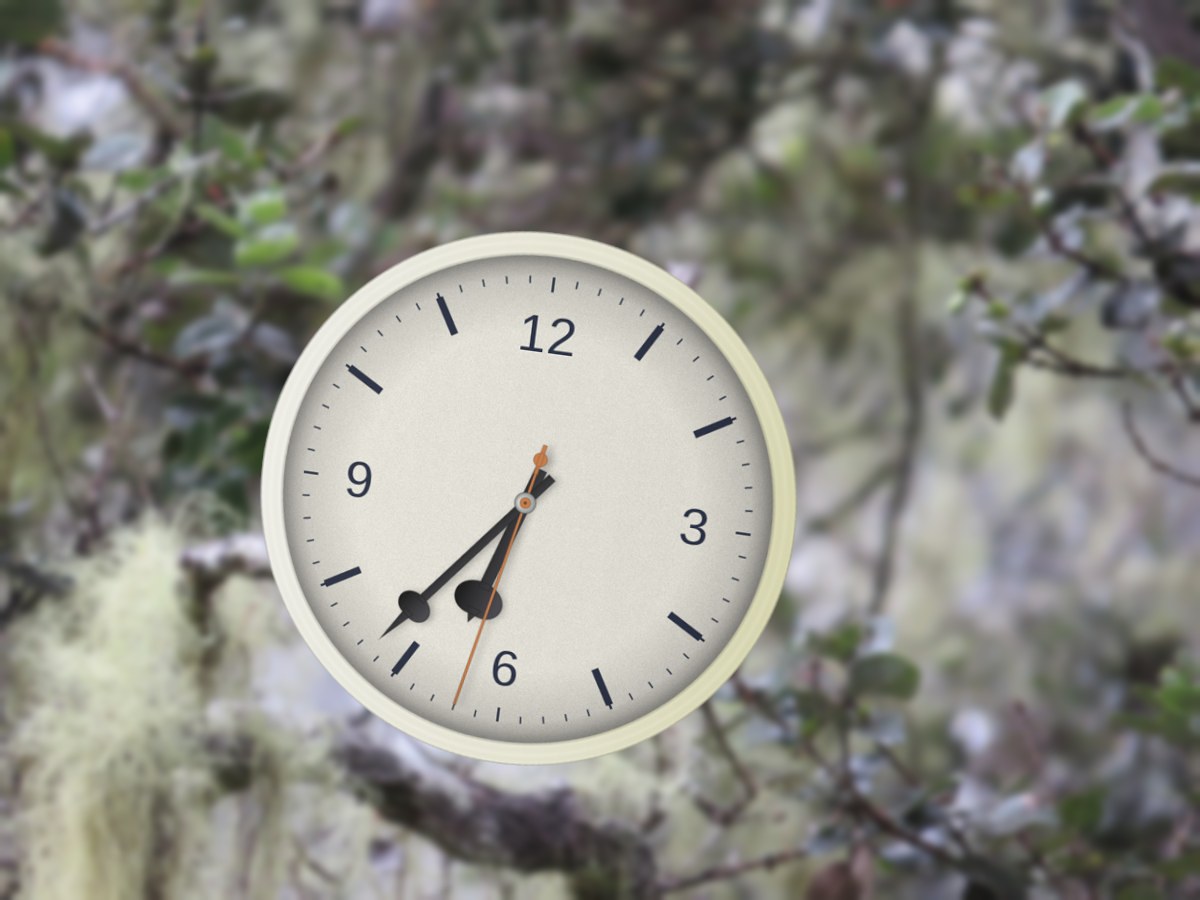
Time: {"hour": 6, "minute": 36, "second": 32}
